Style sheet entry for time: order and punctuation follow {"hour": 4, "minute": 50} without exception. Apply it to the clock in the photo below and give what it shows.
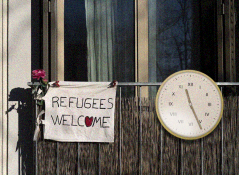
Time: {"hour": 11, "minute": 26}
